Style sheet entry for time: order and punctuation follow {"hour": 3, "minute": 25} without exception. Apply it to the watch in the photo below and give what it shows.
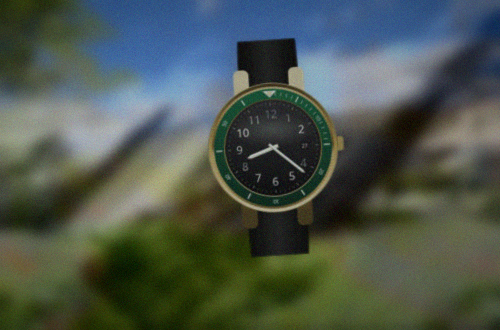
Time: {"hour": 8, "minute": 22}
